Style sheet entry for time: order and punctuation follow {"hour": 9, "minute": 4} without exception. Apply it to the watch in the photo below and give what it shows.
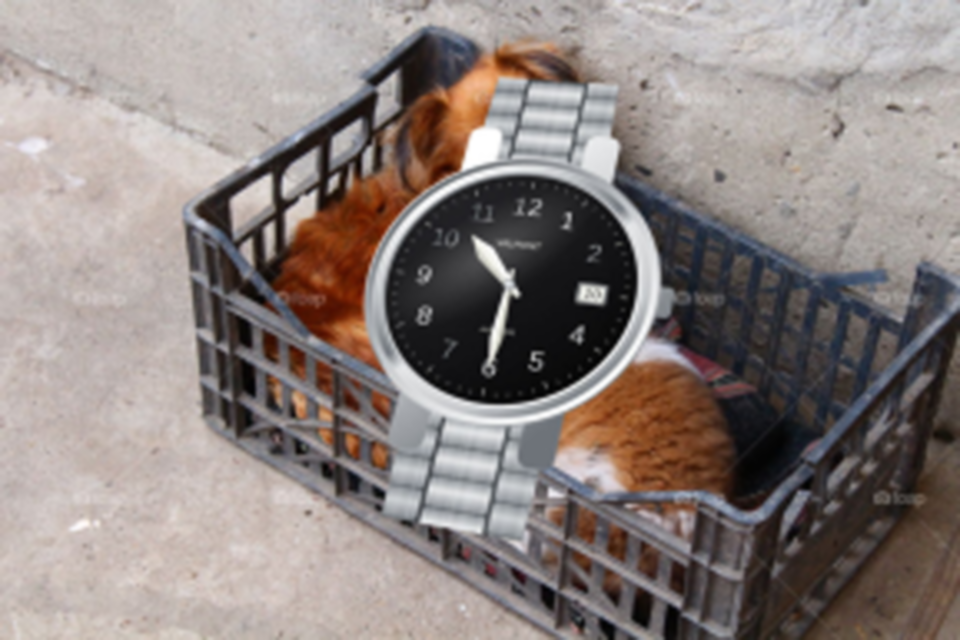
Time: {"hour": 10, "minute": 30}
